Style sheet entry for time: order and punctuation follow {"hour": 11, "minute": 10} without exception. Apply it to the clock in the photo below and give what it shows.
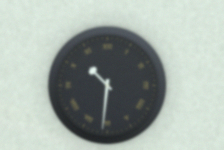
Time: {"hour": 10, "minute": 31}
